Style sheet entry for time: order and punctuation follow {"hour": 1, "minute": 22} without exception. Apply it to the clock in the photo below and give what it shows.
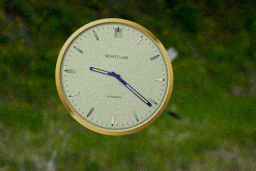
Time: {"hour": 9, "minute": 21}
